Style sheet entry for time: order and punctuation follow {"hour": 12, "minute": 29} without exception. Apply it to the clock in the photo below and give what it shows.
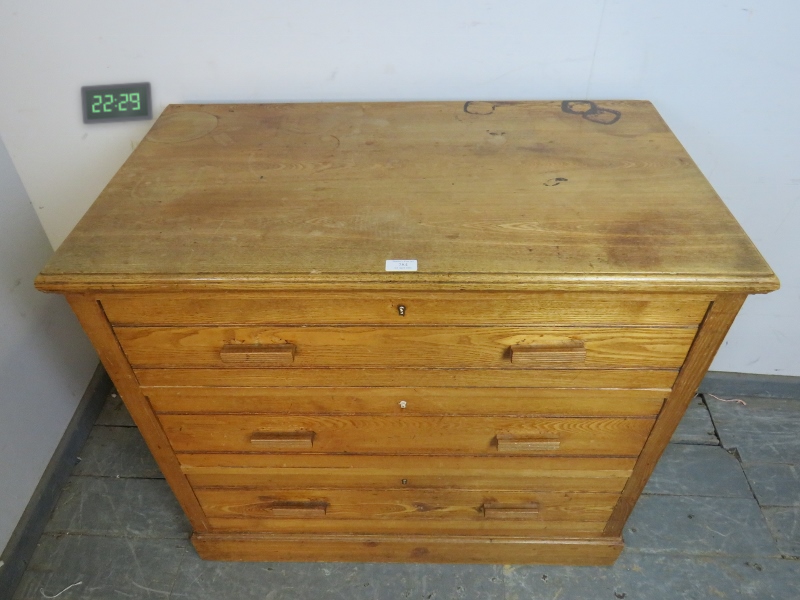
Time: {"hour": 22, "minute": 29}
